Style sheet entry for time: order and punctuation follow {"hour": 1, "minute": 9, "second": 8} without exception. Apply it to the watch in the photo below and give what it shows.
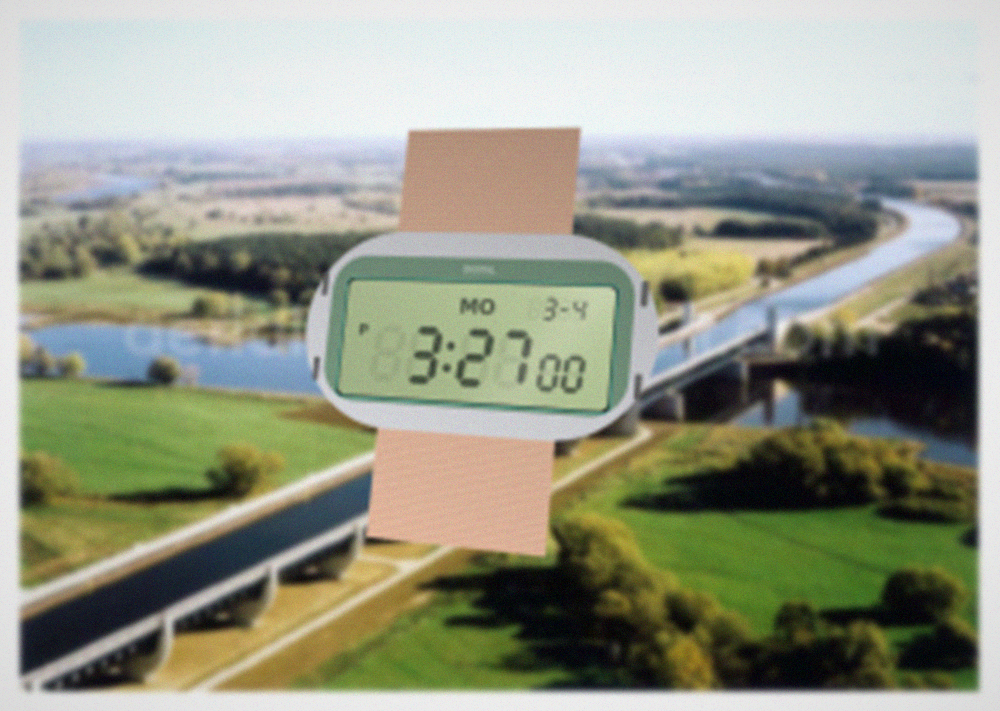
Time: {"hour": 3, "minute": 27, "second": 0}
